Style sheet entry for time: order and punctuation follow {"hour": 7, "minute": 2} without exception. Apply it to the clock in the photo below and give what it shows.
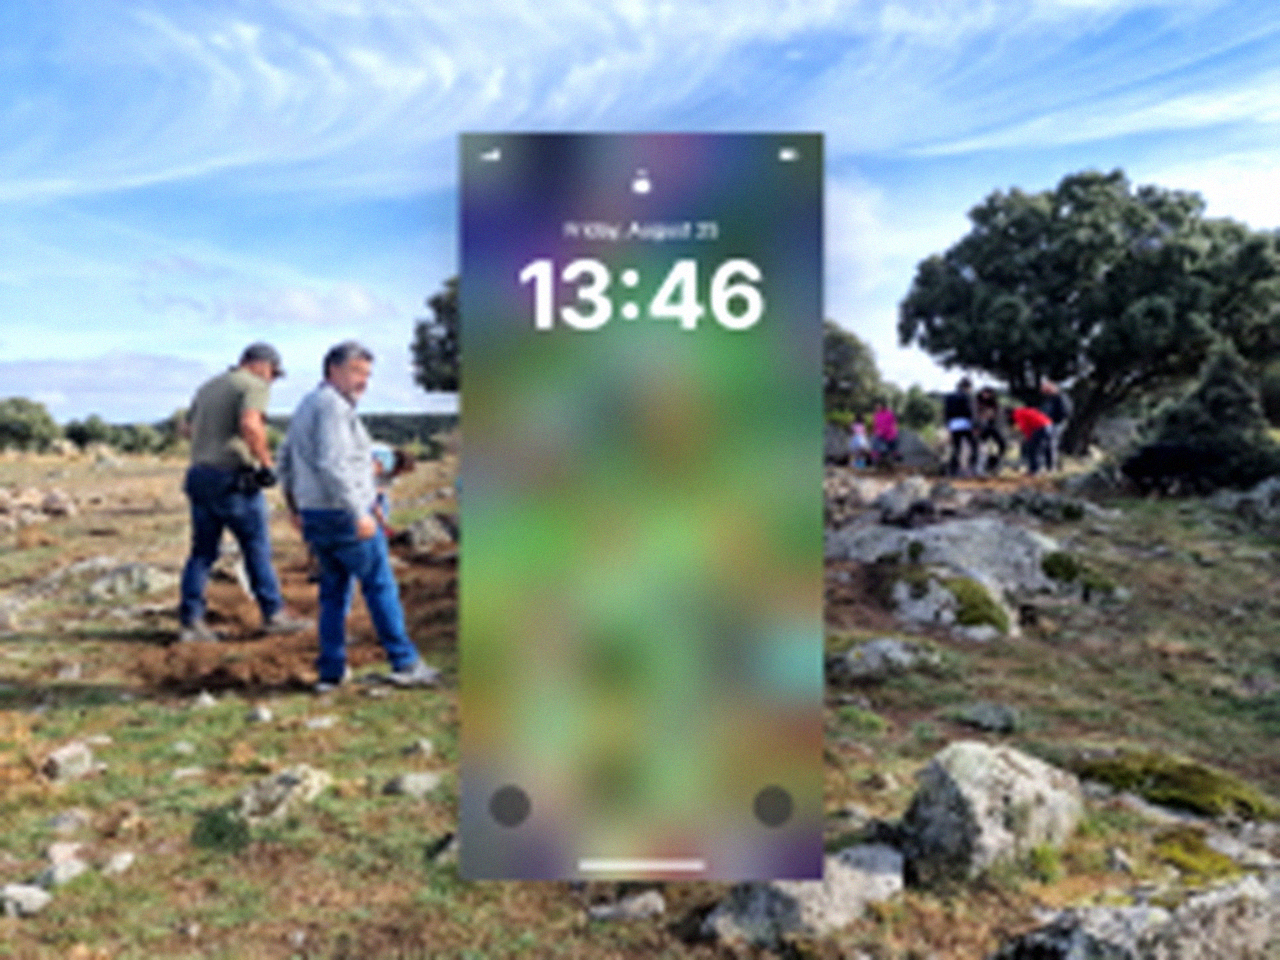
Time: {"hour": 13, "minute": 46}
